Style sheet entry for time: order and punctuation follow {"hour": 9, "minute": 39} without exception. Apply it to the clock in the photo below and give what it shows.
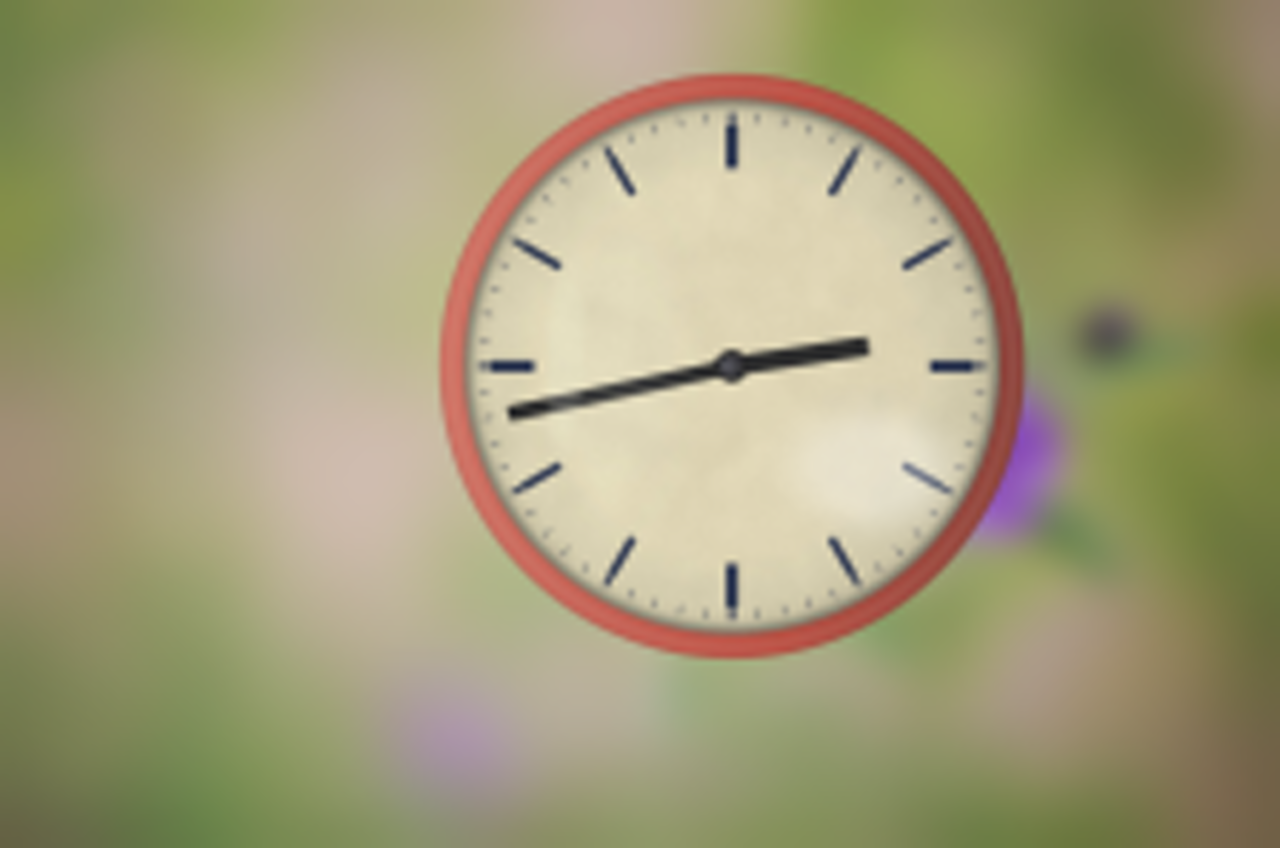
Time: {"hour": 2, "minute": 43}
